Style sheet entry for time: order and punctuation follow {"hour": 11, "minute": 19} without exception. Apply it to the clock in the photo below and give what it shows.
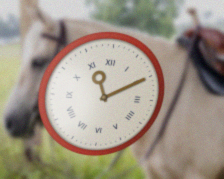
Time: {"hour": 11, "minute": 10}
